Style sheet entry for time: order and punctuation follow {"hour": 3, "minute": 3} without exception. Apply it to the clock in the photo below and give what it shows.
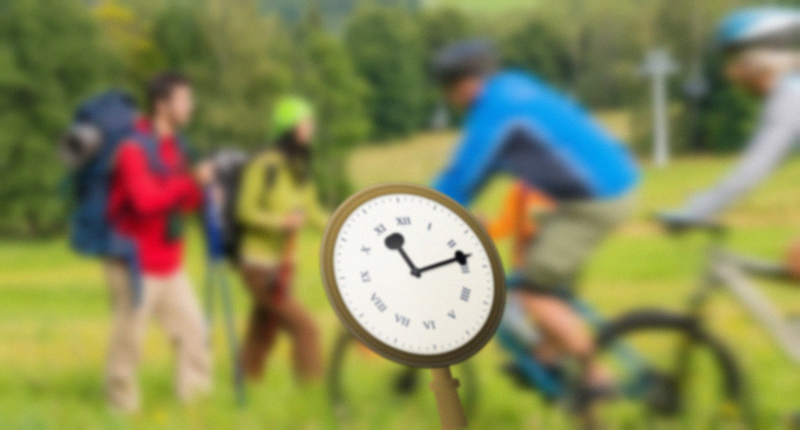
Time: {"hour": 11, "minute": 13}
